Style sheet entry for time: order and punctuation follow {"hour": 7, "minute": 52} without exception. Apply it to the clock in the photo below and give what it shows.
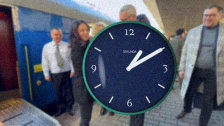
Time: {"hour": 1, "minute": 10}
